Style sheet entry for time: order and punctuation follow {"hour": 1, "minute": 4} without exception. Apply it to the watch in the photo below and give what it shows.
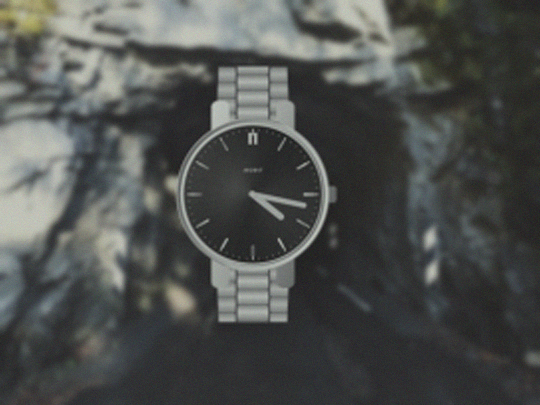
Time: {"hour": 4, "minute": 17}
